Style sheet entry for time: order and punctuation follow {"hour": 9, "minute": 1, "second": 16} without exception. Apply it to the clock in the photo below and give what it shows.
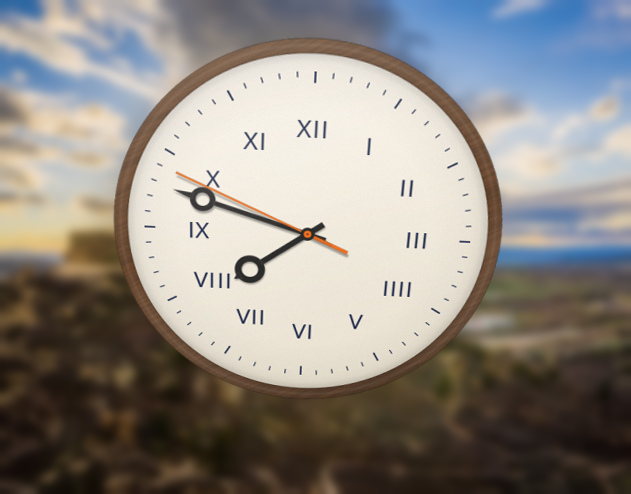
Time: {"hour": 7, "minute": 47, "second": 49}
